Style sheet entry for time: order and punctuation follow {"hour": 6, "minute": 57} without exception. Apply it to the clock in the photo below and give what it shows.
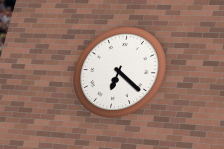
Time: {"hour": 6, "minute": 21}
